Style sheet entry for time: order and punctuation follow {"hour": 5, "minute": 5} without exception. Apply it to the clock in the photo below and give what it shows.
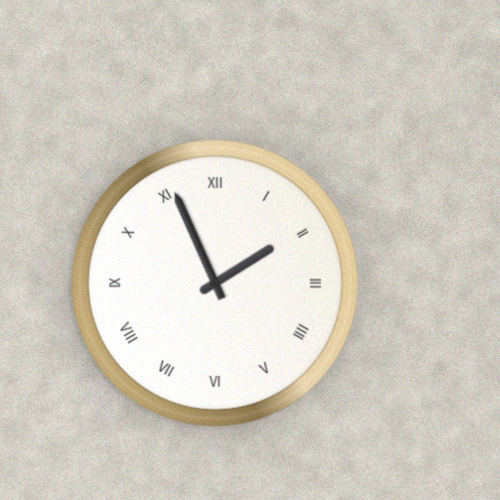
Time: {"hour": 1, "minute": 56}
